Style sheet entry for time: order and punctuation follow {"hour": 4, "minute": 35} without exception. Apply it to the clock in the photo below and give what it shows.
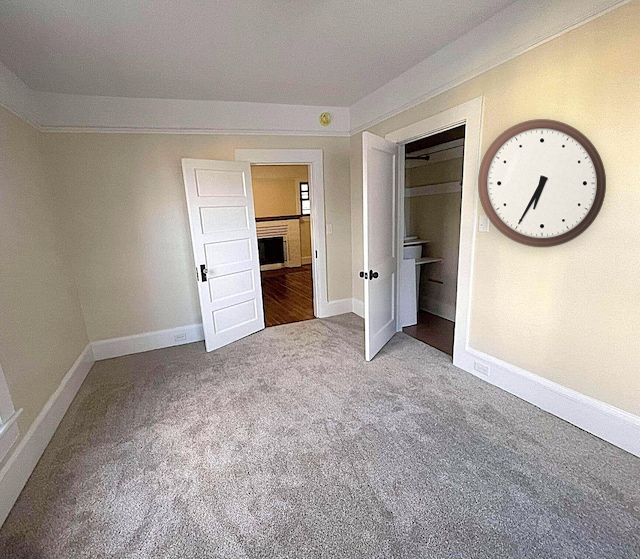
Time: {"hour": 6, "minute": 35}
